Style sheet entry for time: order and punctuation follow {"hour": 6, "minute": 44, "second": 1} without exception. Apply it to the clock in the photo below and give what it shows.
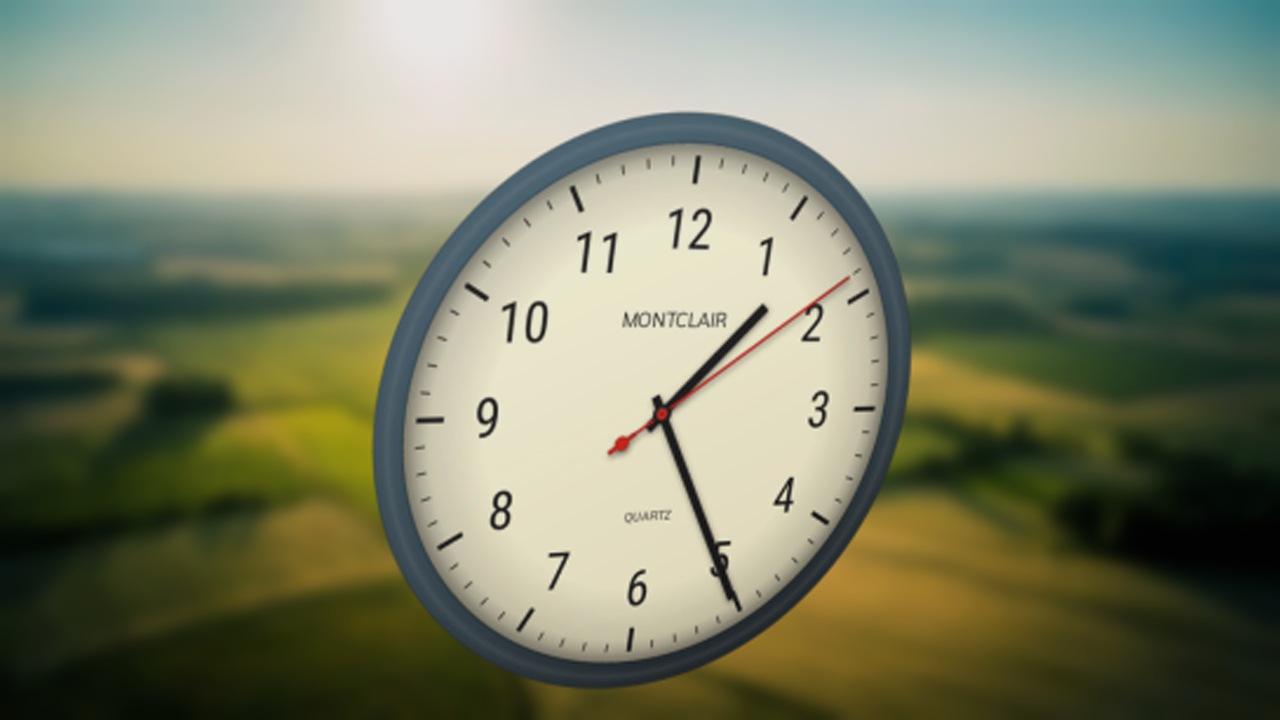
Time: {"hour": 1, "minute": 25, "second": 9}
